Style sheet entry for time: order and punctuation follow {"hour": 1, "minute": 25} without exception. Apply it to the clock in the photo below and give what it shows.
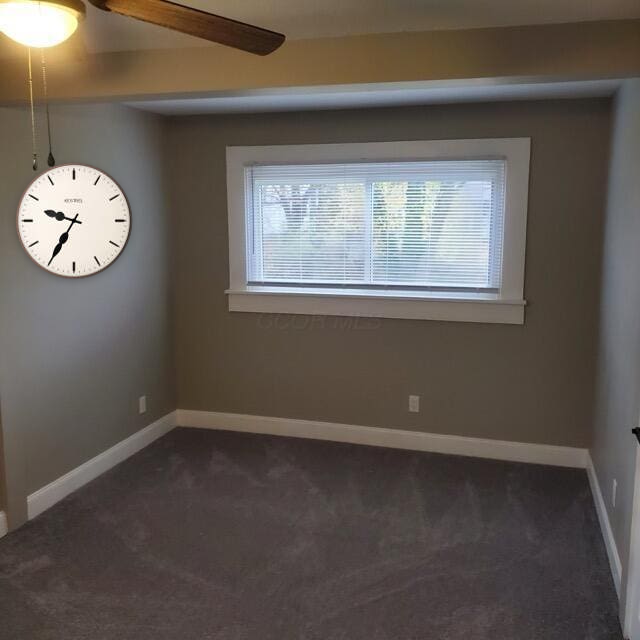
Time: {"hour": 9, "minute": 35}
